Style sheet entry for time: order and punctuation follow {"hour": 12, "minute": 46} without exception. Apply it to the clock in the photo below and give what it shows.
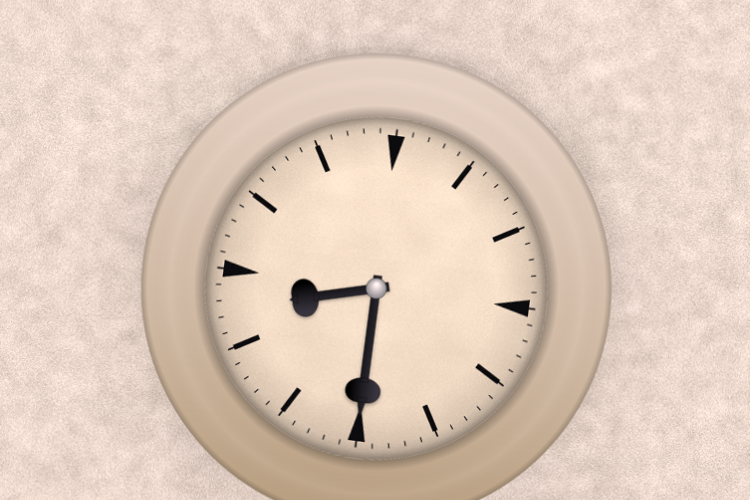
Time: {"hour": 8, "minute": 30}
